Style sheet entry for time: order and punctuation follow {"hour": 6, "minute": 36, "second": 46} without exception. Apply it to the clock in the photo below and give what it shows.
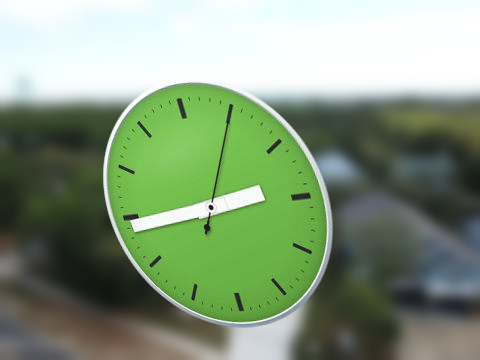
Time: {"hour": 2, "minute": 44, "second": 5}
